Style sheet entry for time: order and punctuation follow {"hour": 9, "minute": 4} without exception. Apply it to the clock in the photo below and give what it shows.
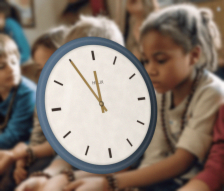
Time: {"hour": 11, "minute": 55}
